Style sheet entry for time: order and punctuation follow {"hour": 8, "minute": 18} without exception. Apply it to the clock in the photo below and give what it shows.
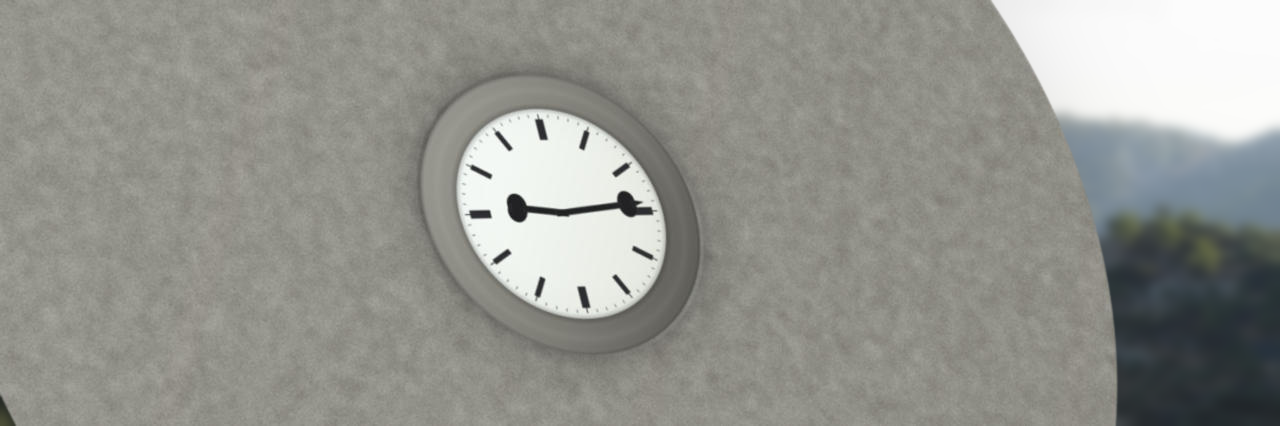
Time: {"hour": 9, "minute": 14}
